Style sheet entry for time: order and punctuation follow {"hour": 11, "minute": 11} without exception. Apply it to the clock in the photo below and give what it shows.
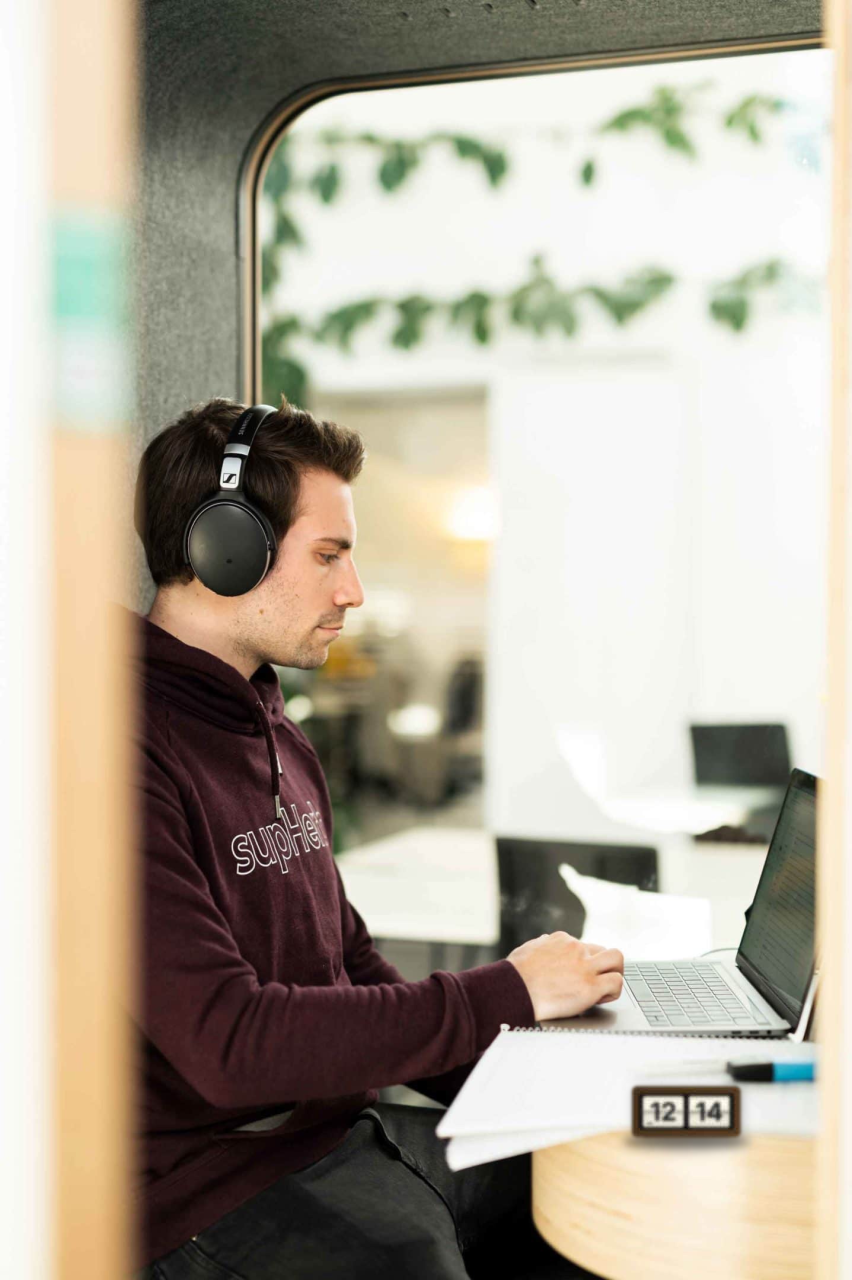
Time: {"hour": 12, "minute": 14}
